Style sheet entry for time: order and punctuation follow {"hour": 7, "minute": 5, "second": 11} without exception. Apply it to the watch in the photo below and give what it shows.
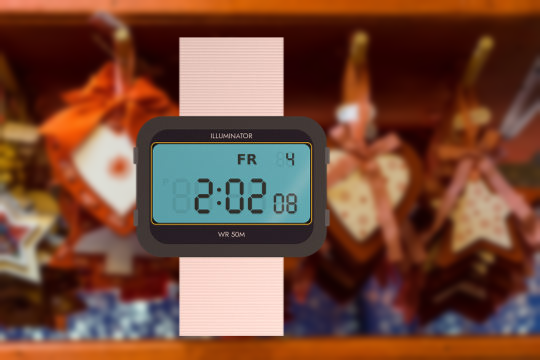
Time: {"hour": 2, "minute": 2, "second": 8}
